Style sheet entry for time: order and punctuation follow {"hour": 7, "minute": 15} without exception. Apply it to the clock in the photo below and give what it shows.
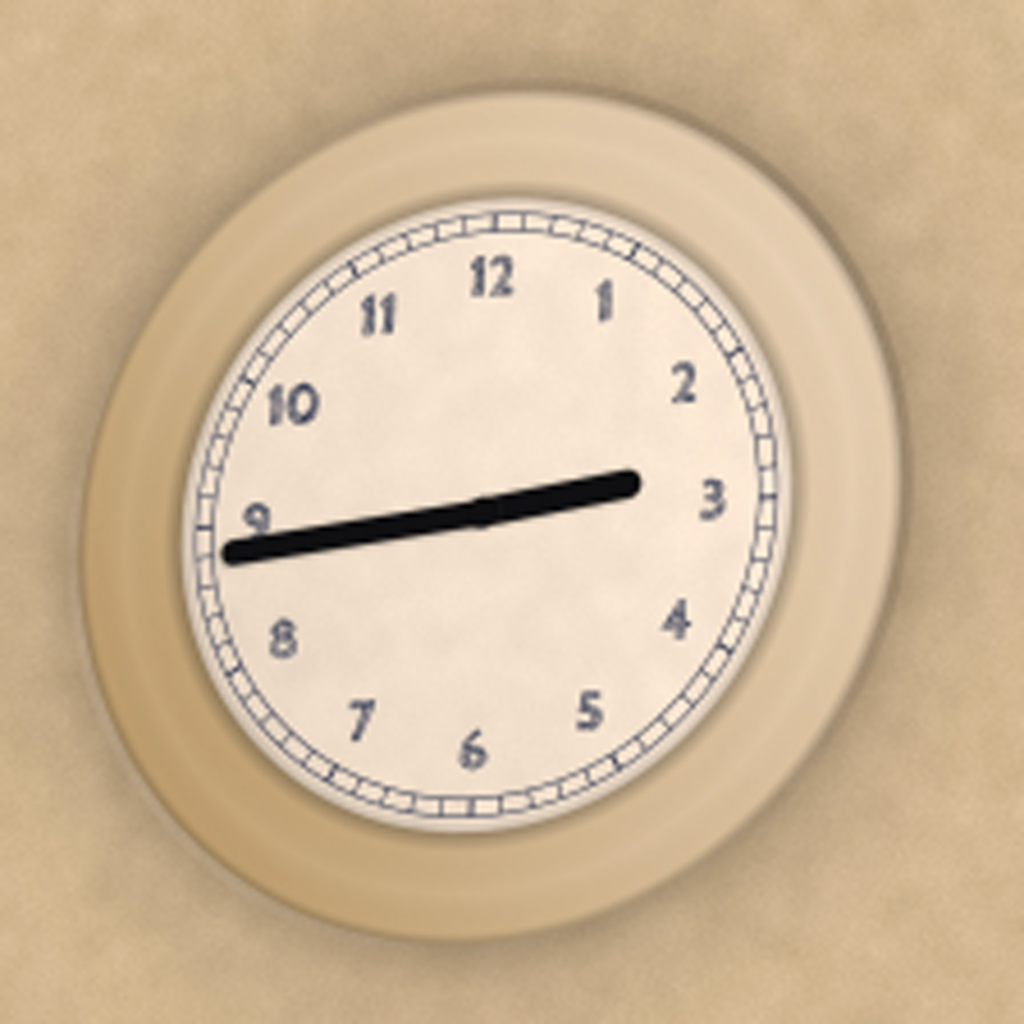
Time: {"hour": 2, "minute": 44}
